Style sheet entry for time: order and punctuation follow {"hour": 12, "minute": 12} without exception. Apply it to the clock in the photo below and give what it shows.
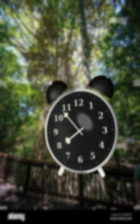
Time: {"hour": 7, "minute": 53}
